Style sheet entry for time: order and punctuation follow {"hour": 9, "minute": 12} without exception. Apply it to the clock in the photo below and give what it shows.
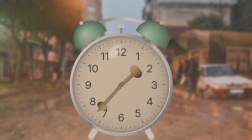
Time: {"hour": 1, "minute": 37}
